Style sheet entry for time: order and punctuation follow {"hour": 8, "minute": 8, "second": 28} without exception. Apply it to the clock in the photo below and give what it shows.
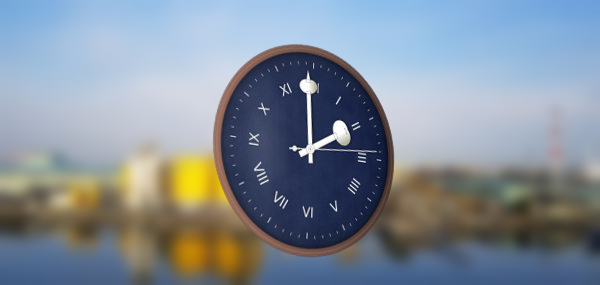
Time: {"hour": 1, "minute": 59, "second": 14}
